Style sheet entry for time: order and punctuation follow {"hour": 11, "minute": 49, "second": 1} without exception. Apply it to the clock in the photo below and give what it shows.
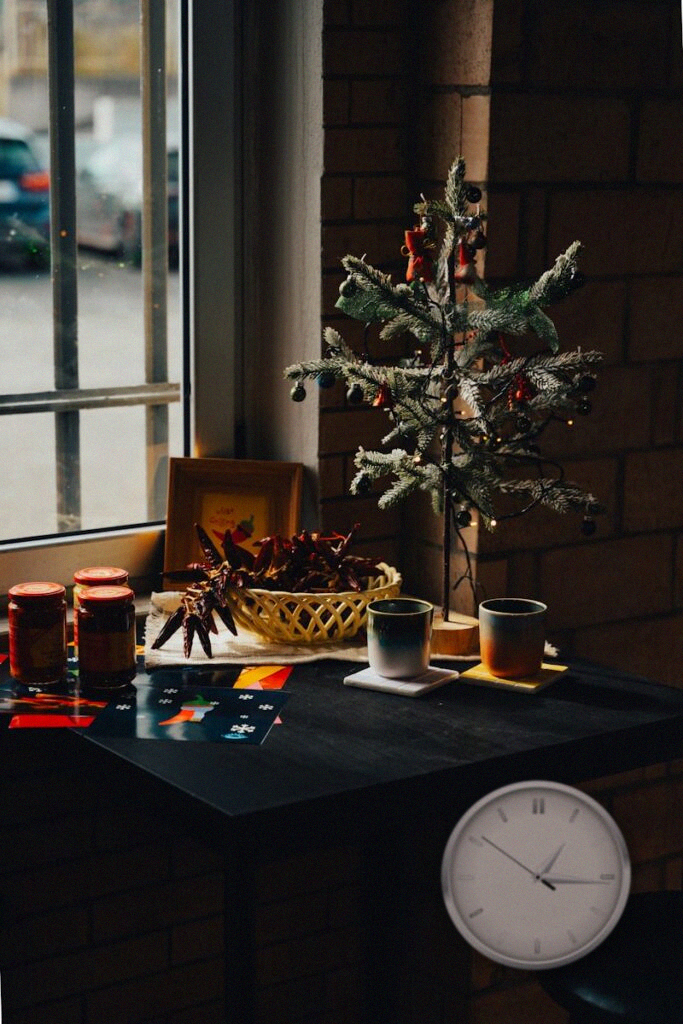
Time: {"hour": 1, "minute": 15, "second": 51}
